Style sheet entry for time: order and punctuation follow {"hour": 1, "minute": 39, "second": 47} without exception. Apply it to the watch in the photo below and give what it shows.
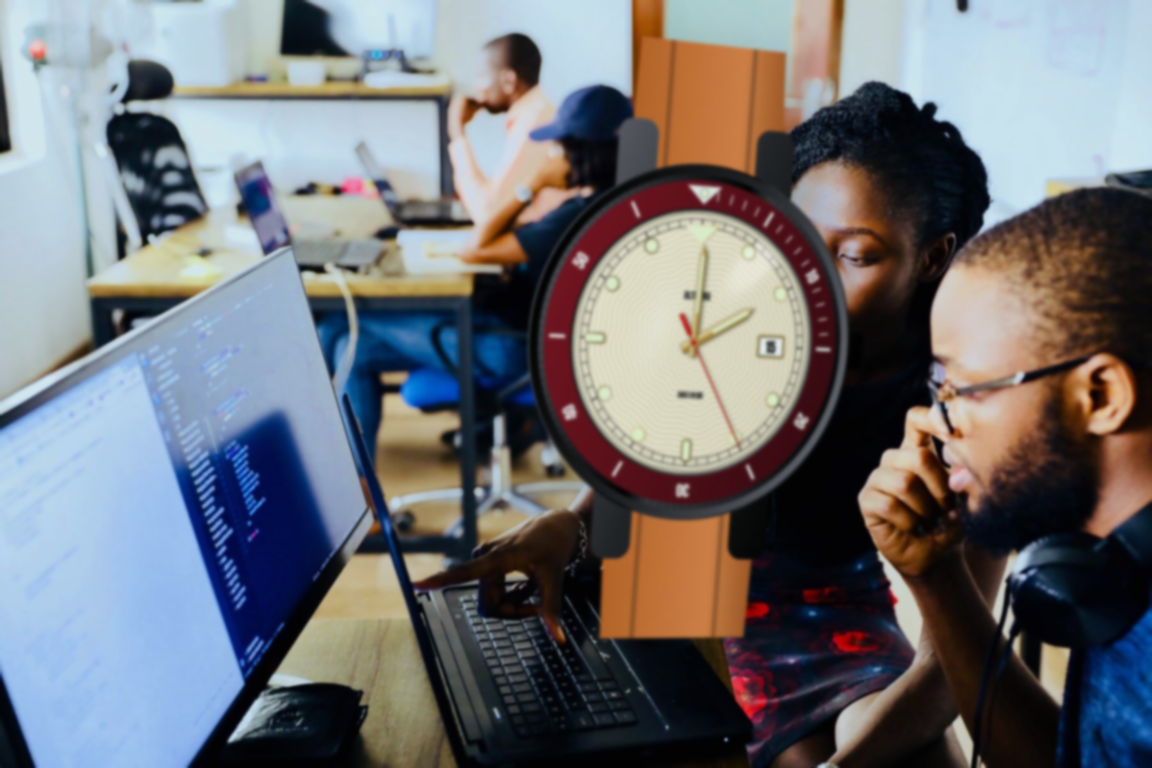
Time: {"hour": 2, "minute": 0, "second": 25}
